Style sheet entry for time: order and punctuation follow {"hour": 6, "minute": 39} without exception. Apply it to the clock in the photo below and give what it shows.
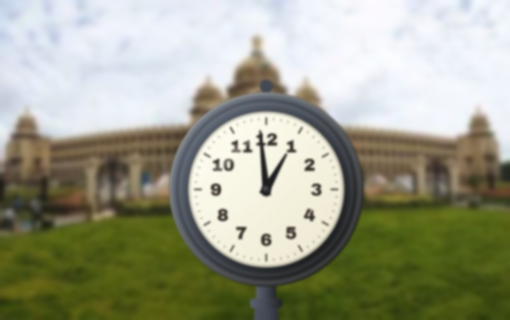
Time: {"hour": 12, "minute": 59}
